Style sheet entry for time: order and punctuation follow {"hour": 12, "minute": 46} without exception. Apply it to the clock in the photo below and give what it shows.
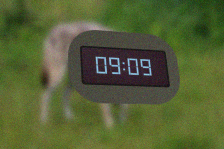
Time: {"hour": 9, "minute": 9}
